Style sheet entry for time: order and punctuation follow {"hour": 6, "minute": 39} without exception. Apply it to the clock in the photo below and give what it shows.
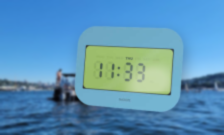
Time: {"hour": 11, "minute": 33}
